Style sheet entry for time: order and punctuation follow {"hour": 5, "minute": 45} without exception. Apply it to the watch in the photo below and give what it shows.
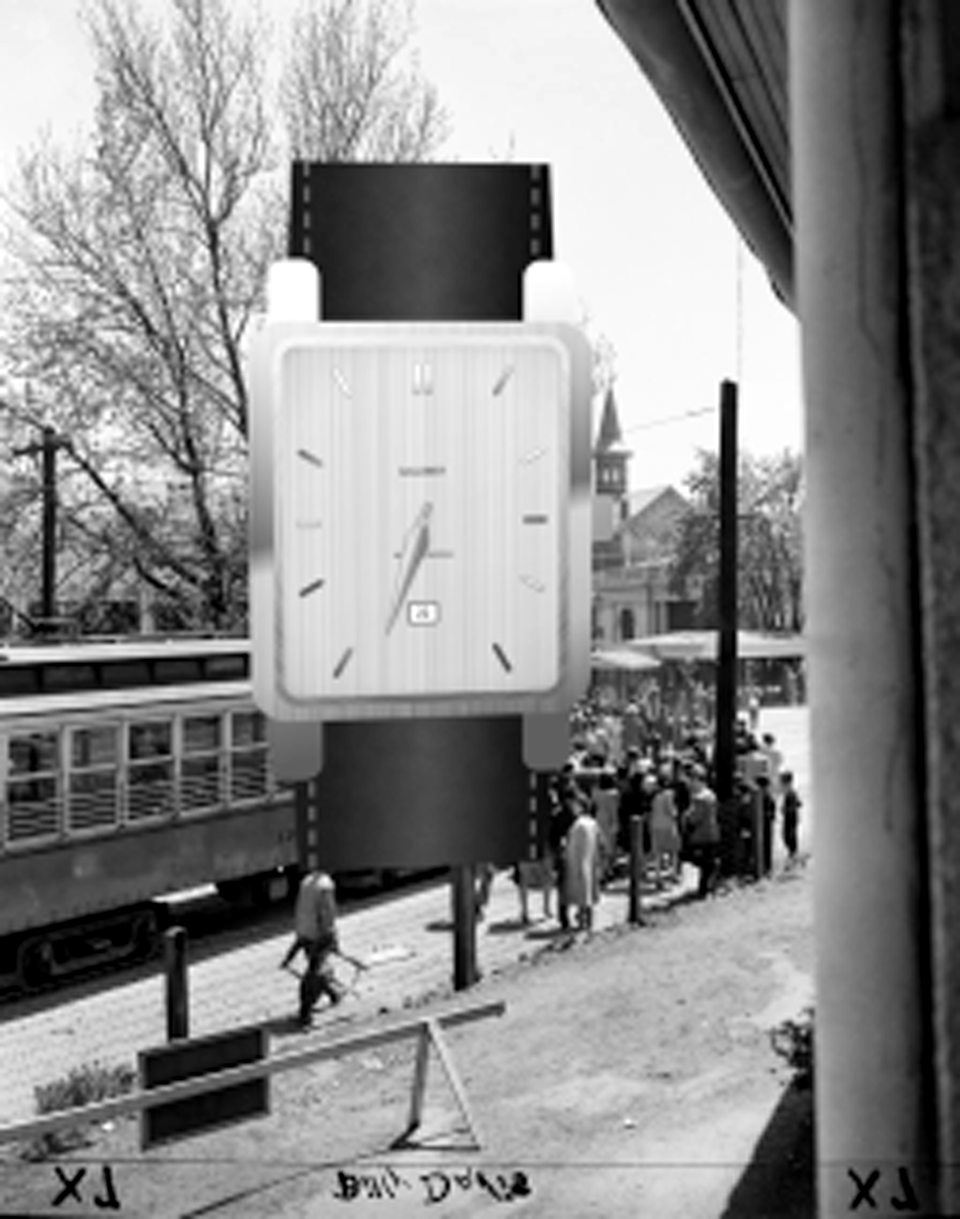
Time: {"hour": 6, "minute": 33}
